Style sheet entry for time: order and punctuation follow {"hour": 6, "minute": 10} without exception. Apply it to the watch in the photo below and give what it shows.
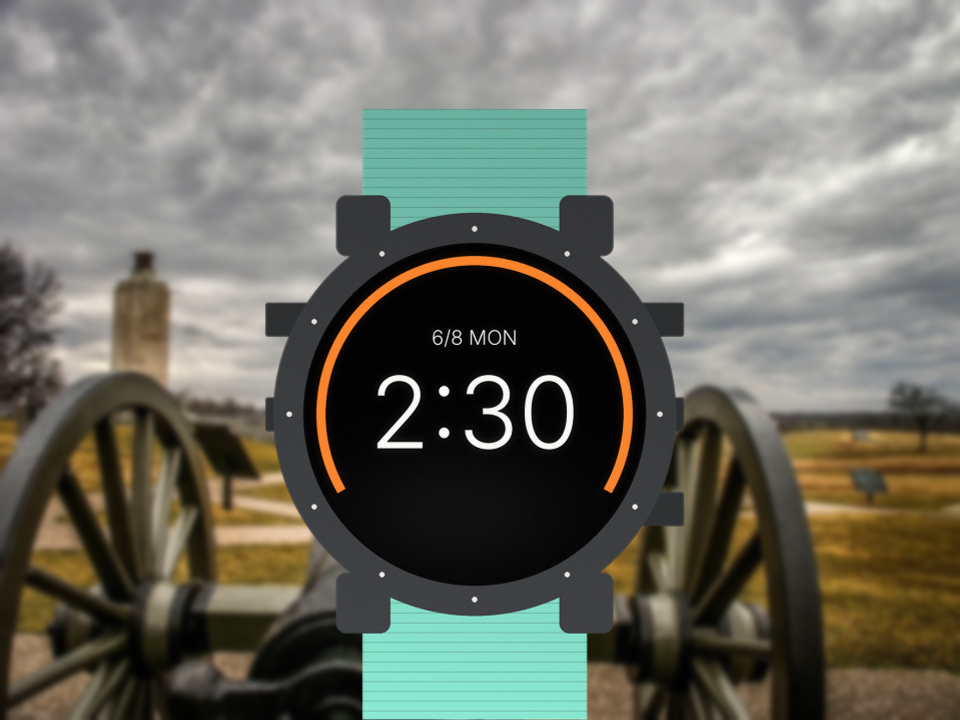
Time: {"hour": 2, "minute": 30}
